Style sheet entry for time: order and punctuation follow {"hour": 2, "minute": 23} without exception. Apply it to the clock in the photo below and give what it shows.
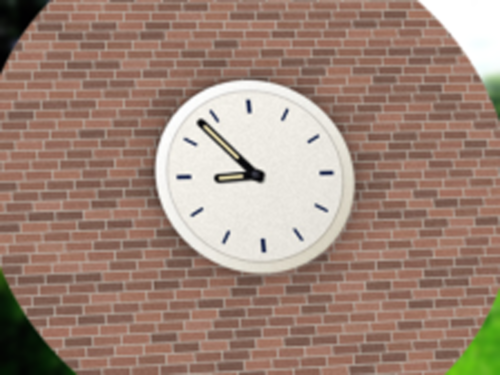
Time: {"hour": 8, "minute": 53}
